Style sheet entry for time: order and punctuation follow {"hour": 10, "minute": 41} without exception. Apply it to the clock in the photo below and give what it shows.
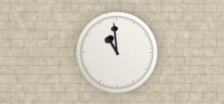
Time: {"hour": 10, "minute": 59}
